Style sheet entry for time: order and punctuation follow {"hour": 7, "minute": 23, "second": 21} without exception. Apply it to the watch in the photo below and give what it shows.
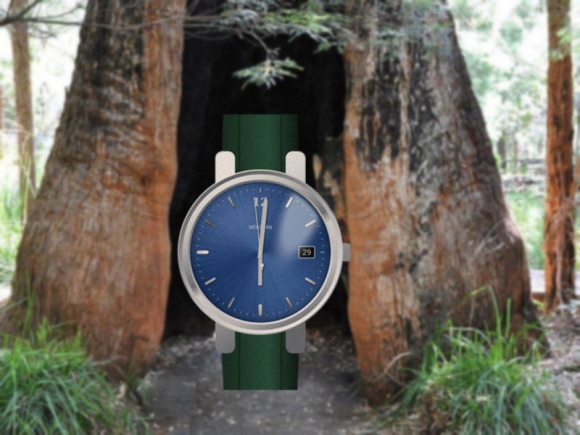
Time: {"hour": 6, "minute": 0, "second": 59}
